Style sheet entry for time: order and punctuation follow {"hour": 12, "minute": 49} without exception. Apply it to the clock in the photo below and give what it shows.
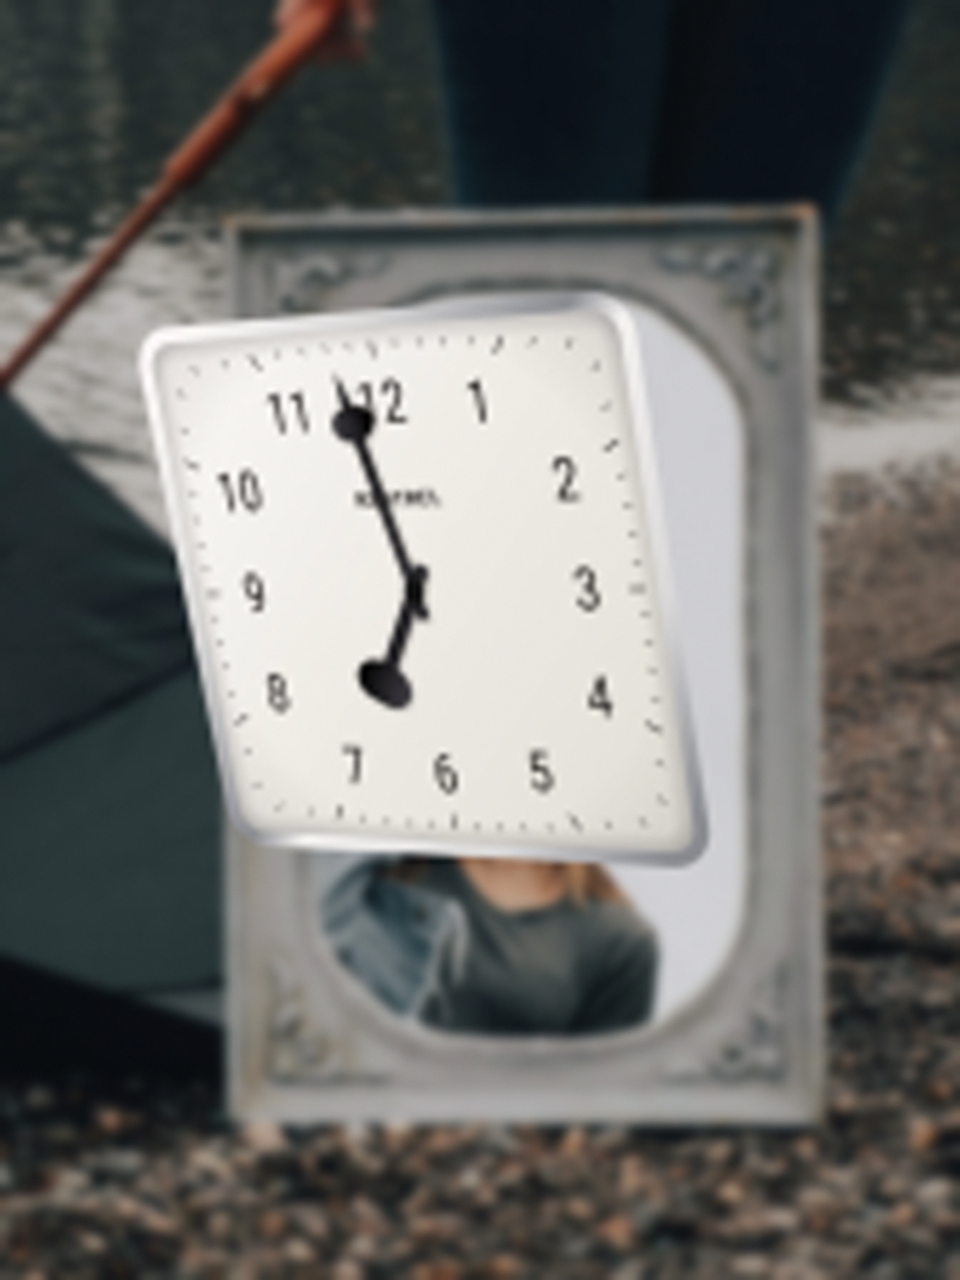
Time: {"hour": 6, "minute": 58}
